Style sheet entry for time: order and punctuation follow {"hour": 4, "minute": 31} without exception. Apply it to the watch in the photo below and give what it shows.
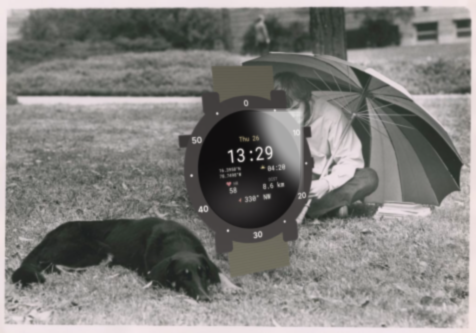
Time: {"hour": 13, "minute": 29}
